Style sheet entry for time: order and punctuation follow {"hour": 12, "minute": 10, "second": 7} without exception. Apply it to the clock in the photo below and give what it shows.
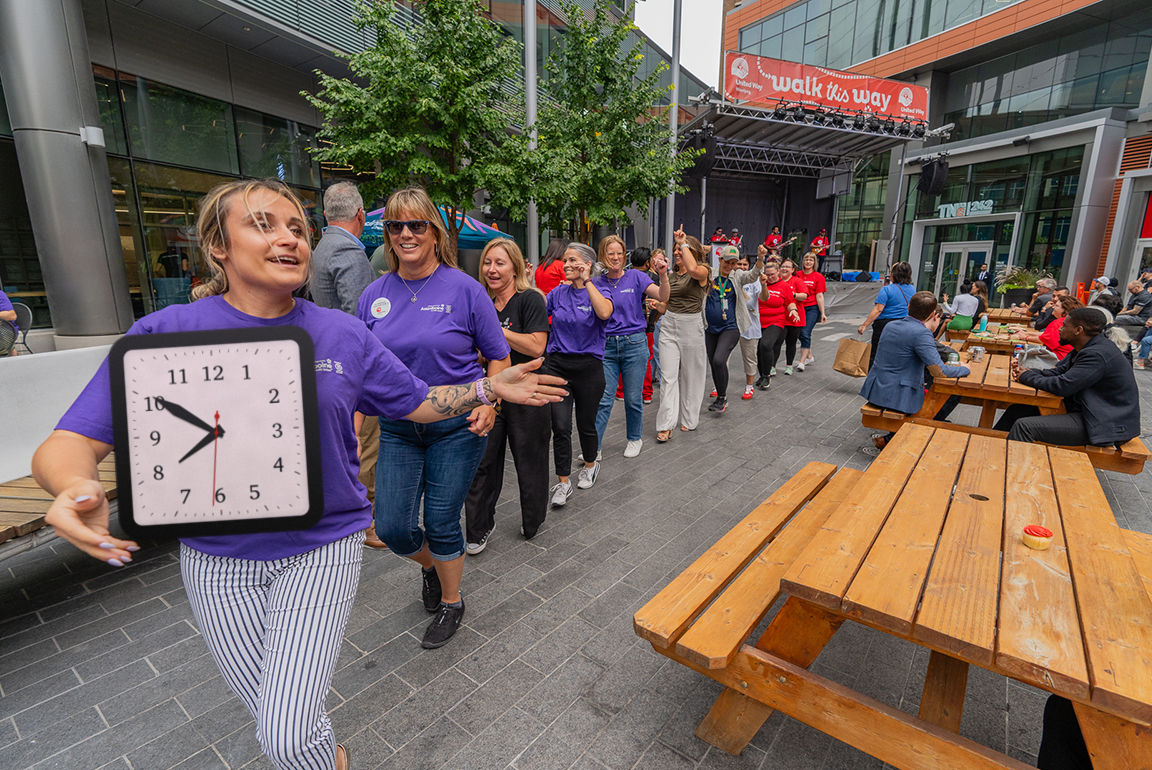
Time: {"hour": 7, "minute": 50, "second": 31}
